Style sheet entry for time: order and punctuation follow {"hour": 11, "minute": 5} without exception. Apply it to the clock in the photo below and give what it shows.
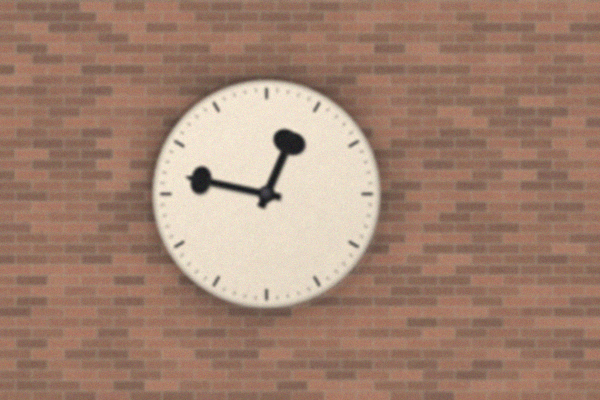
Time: {"hour": 12, "minute": 47}
